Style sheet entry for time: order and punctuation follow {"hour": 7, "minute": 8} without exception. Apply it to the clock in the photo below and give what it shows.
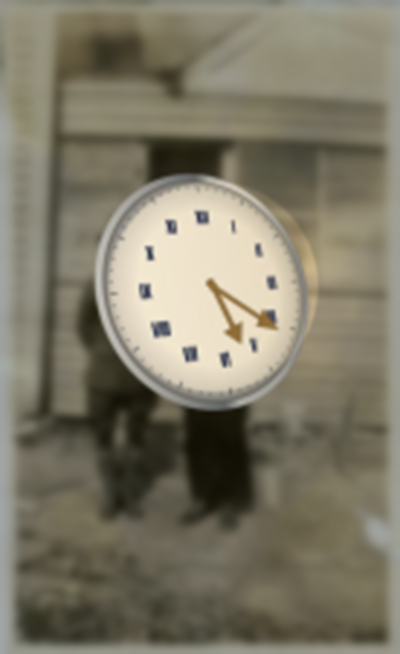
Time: {"hour": 5, "minute": 21}
